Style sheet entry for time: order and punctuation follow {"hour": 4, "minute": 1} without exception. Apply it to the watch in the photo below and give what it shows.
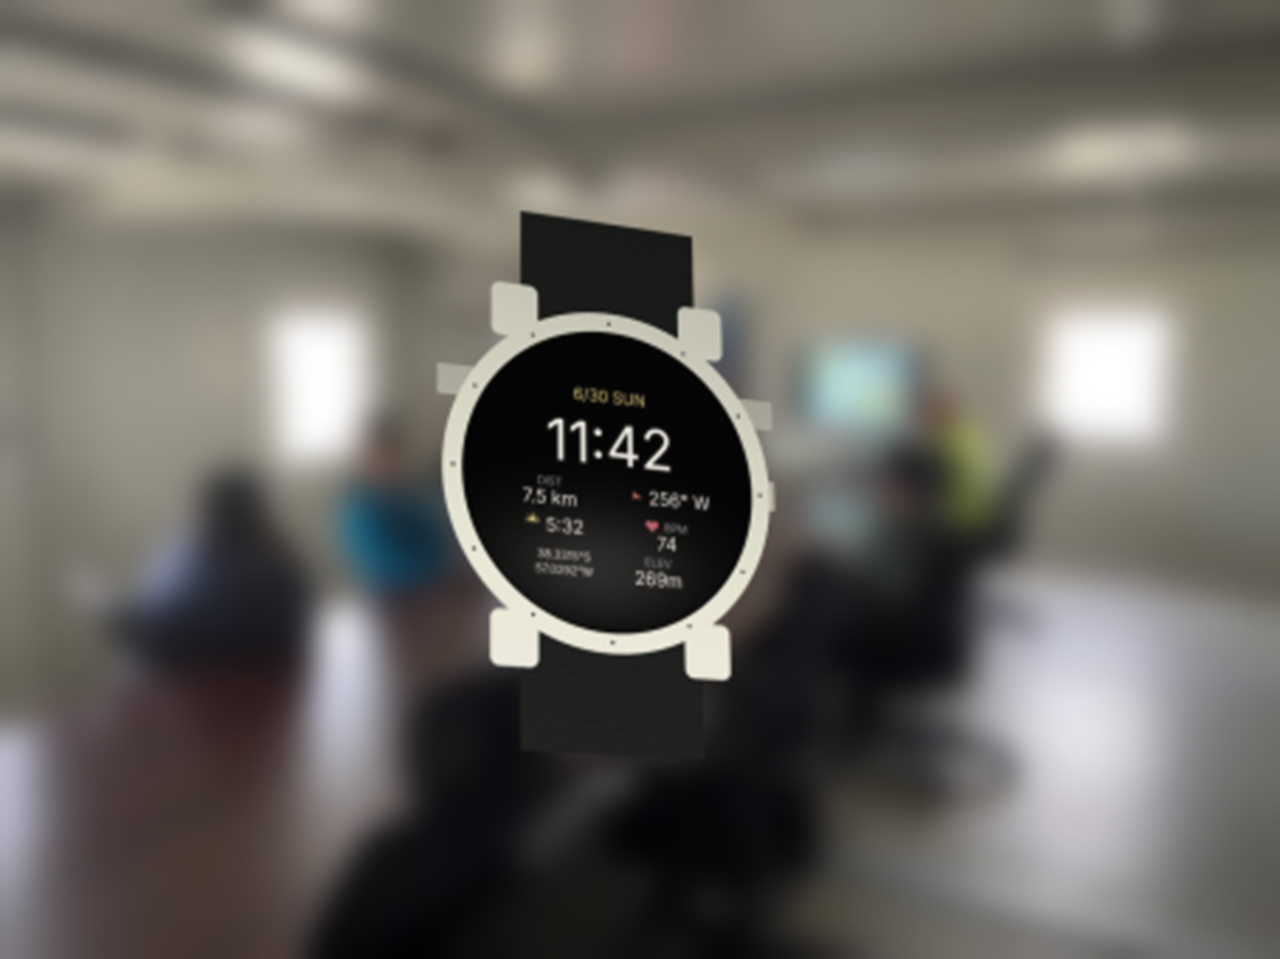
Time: {"hour": 11, "minute": 42}
